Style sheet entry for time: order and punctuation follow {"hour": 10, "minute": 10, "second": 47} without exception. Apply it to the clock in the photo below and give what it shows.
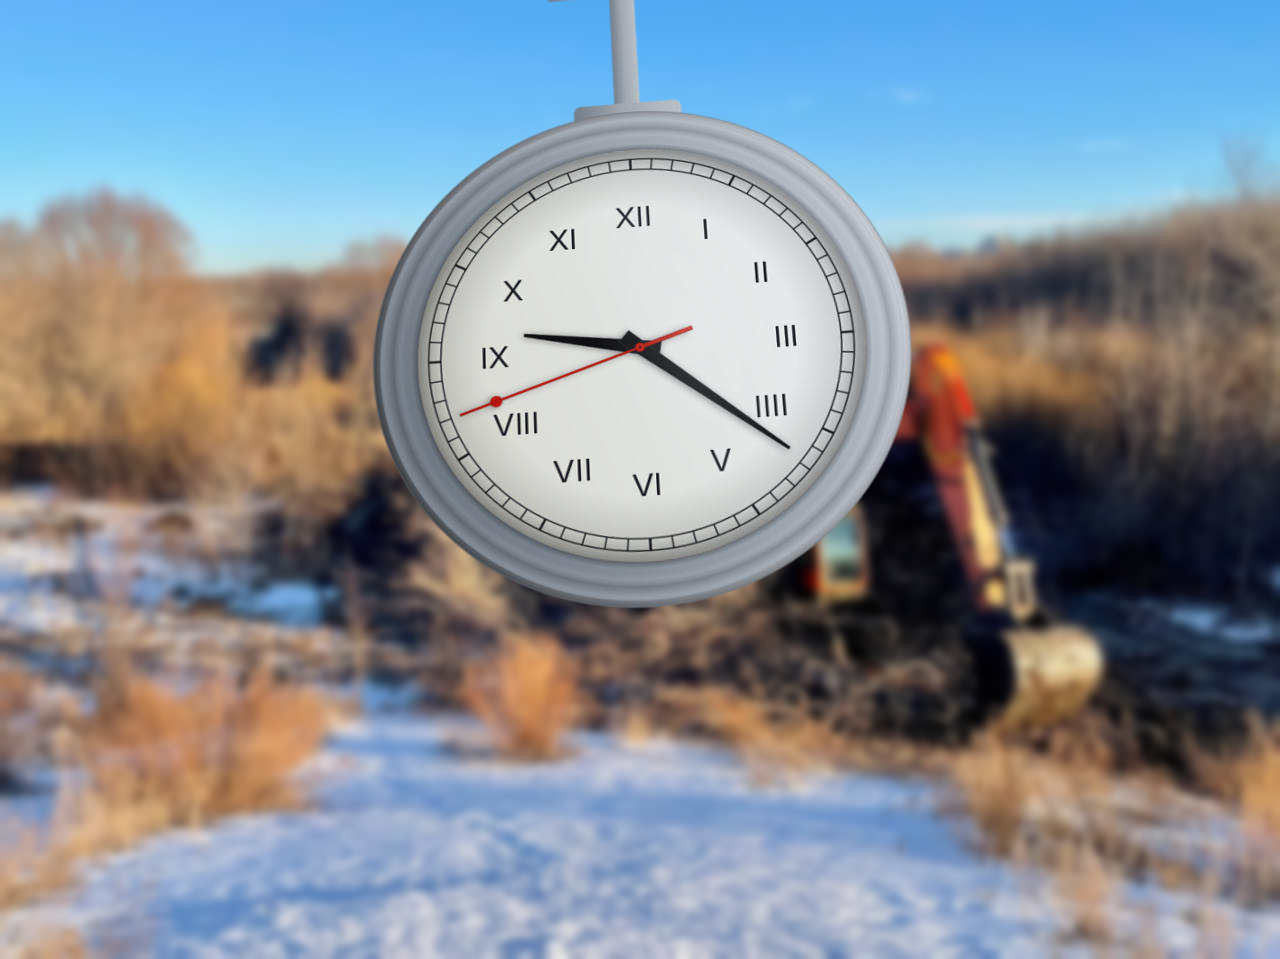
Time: {"hour": 9, "minute": 21, "second": 42}
